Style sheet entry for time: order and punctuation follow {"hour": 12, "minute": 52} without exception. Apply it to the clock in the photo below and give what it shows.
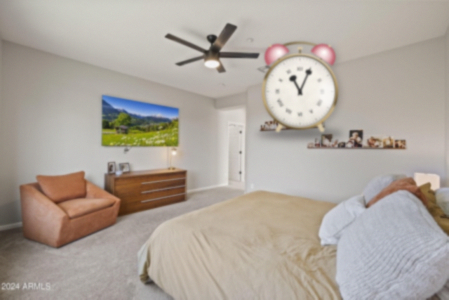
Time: {"hour": 11, "minute": 4}
